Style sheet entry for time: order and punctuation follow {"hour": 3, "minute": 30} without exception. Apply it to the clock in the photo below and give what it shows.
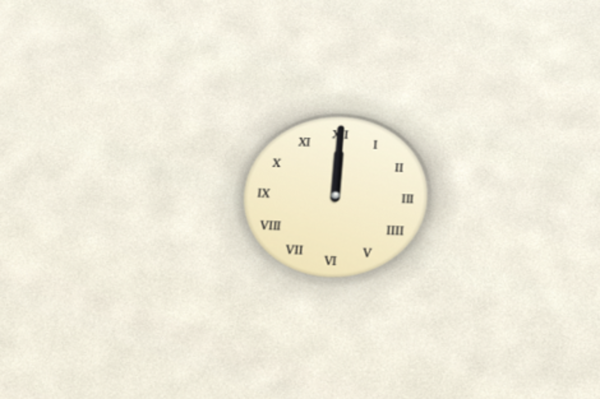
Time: {"hour": 12, "minute": 0}
